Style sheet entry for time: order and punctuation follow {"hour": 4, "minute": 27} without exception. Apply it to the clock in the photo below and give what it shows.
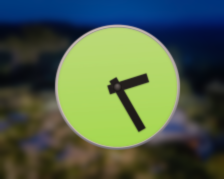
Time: {"hour": 2, "minute": 25}
